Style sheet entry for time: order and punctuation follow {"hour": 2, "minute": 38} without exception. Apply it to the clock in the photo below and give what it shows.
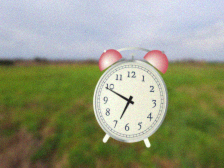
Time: {"hour": 6, "minute": 49}
